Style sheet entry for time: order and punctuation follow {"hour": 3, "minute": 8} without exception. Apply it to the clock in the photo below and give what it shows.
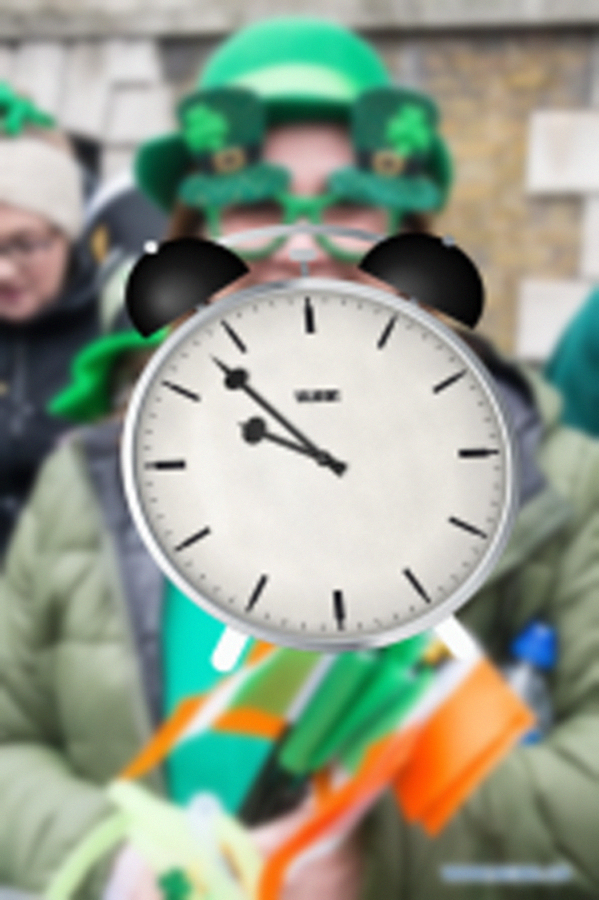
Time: {"hour": 9, "minute": 53}
